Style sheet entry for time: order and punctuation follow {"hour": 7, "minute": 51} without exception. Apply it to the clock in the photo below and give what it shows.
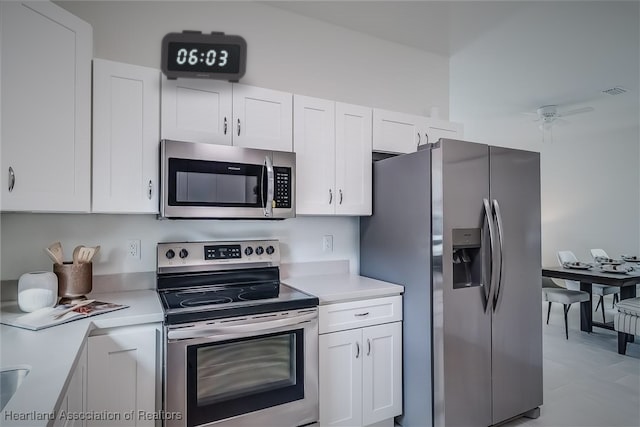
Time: {"hour": 6, "minute": 3}
